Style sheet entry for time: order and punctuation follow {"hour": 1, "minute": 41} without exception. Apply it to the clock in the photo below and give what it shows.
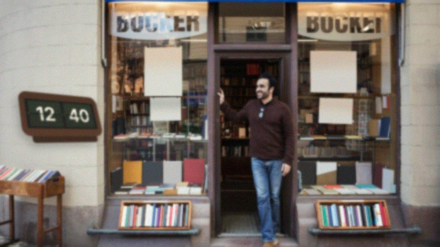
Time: {"hour": 12, "minute": 40}
